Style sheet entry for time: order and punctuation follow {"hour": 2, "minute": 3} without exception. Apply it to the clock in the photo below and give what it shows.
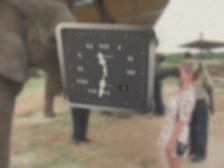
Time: {"hour": 11, "minute": 32}
